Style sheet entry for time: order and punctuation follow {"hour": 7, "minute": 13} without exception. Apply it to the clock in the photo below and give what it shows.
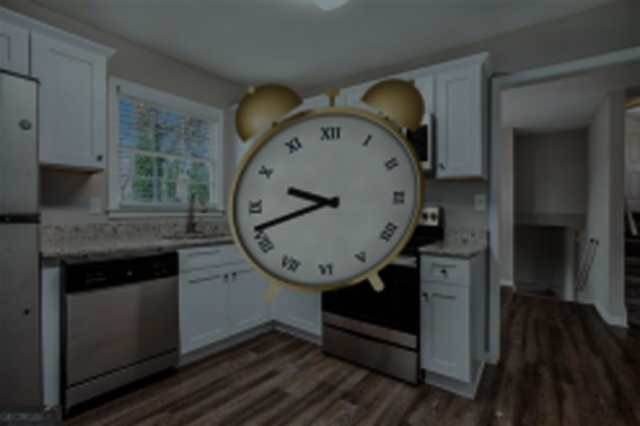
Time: {"hour": 9, "minute": 42}
